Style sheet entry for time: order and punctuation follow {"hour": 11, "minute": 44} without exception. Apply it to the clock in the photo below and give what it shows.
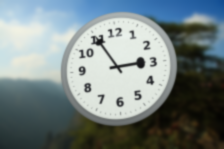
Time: {"hour": 2, "minute": 55}
